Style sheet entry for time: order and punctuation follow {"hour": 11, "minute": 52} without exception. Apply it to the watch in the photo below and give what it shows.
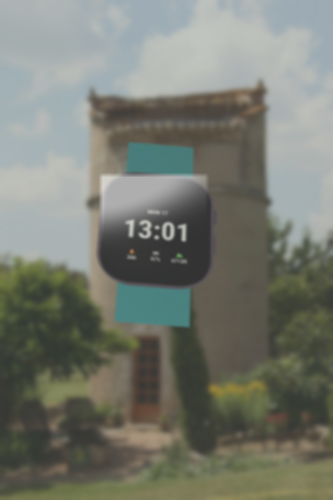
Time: {"hour": 13, "minute": 1}
